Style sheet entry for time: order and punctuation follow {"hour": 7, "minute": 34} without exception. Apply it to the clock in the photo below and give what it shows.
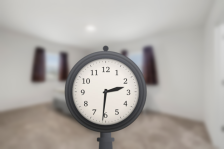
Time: {"hour": 2, "minute": 31}
